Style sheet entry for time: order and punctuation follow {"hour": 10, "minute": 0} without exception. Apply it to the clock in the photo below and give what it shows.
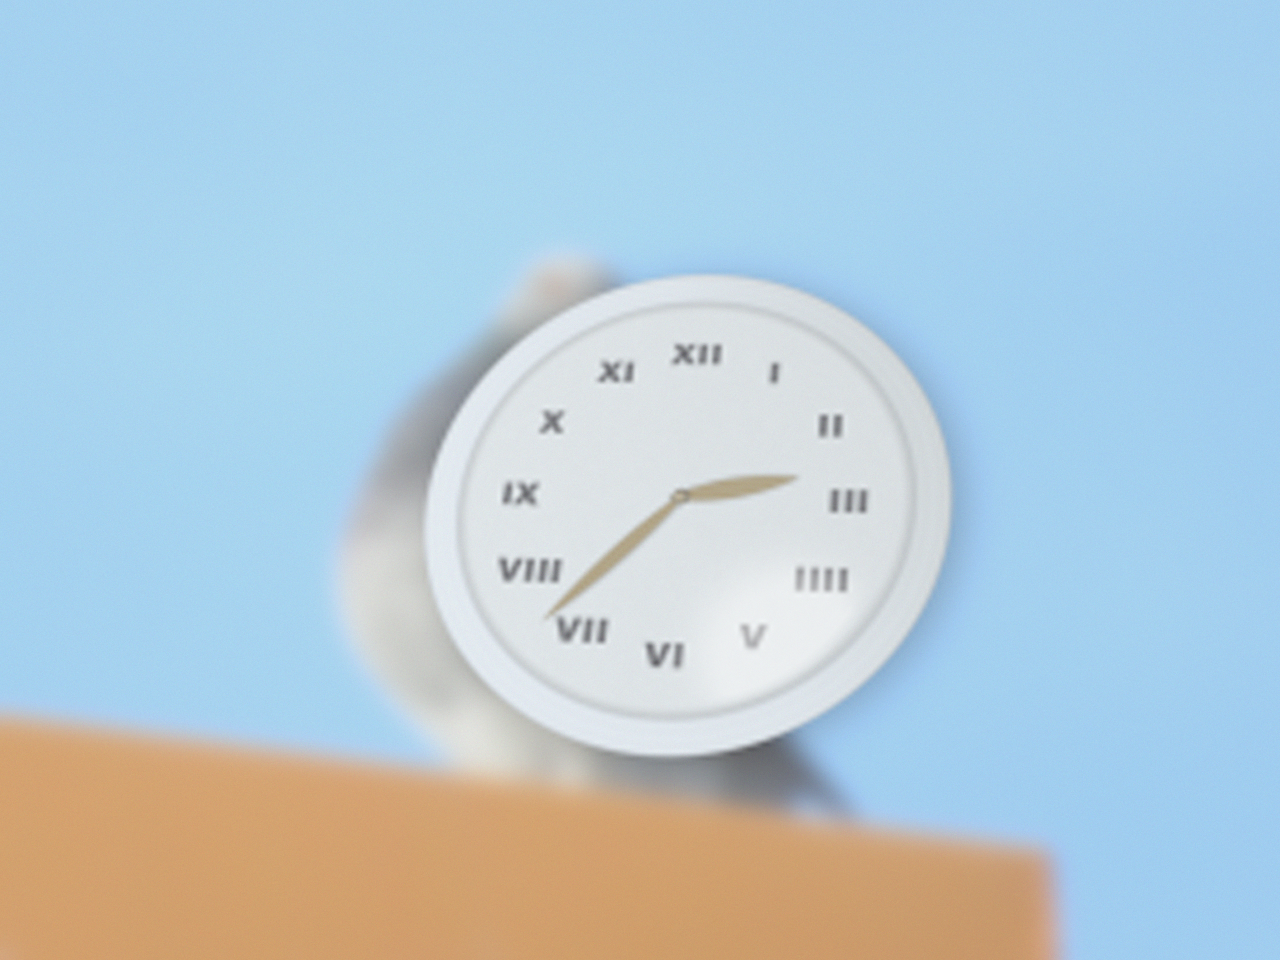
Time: {"hour": 2, "minute": 37}
